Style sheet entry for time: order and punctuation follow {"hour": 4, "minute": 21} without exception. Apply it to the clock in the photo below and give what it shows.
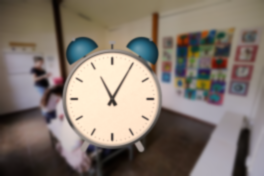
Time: {"hour": 11, "minute": 5}
